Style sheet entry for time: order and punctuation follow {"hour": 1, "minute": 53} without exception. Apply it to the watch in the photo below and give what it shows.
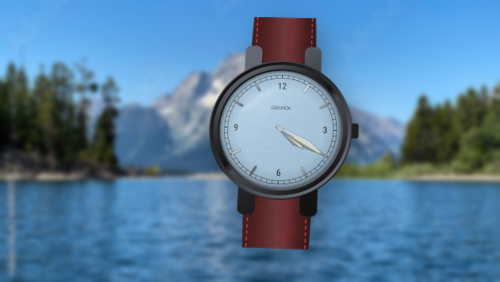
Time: {"hour": 4, "minute": 20}
